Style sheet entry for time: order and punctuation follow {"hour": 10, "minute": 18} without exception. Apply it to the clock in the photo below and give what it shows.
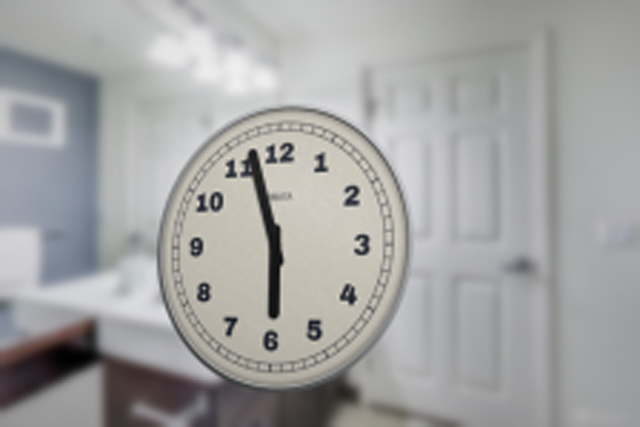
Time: {"hour": 5, "minute": 57}
